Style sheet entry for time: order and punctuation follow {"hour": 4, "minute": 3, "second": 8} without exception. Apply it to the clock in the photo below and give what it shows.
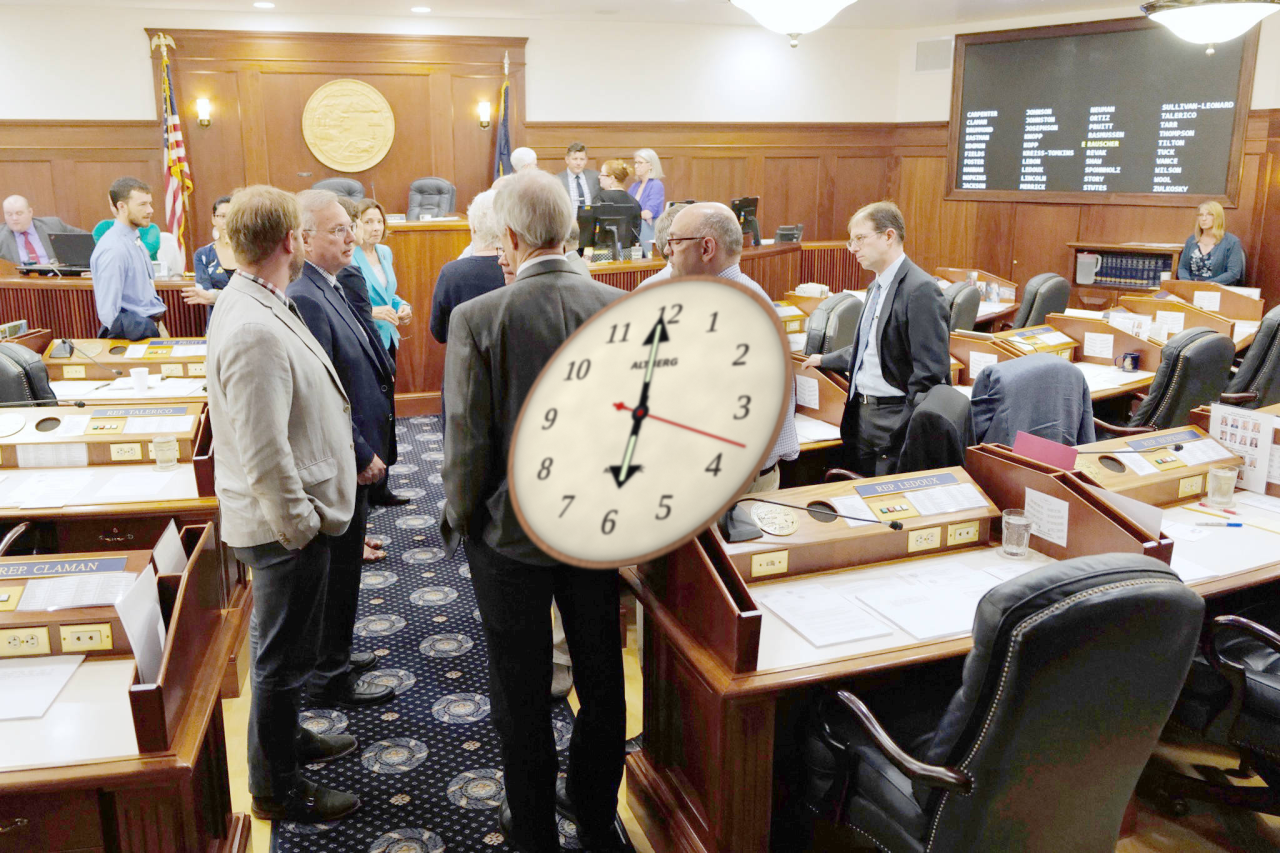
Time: {"hour": 5, "minute": 59, "second": 18}
